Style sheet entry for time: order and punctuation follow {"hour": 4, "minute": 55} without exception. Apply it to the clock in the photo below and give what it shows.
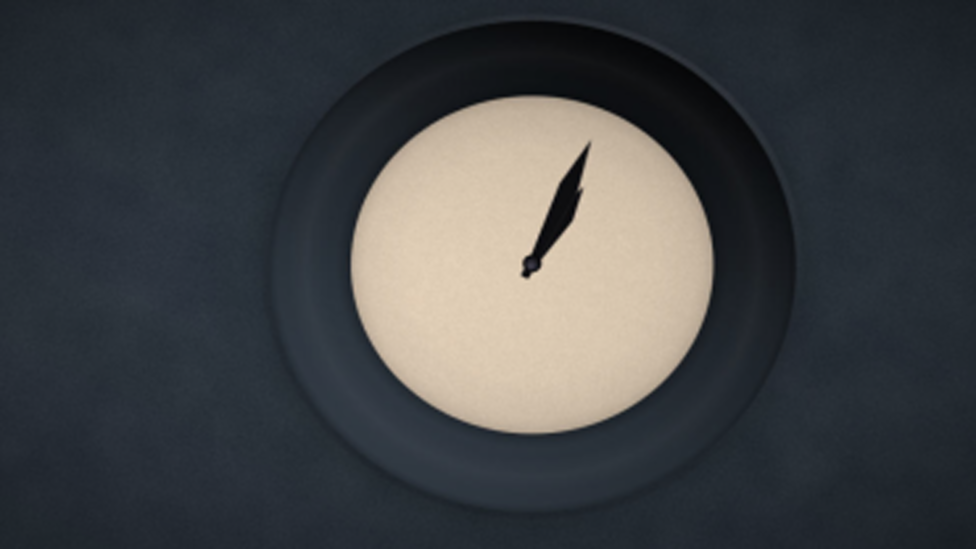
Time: {"hour": 1, "minute": 4}
